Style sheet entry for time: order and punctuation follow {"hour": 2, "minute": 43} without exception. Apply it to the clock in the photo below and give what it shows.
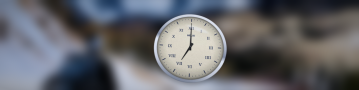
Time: {"hour": 7, "minute": 0}
